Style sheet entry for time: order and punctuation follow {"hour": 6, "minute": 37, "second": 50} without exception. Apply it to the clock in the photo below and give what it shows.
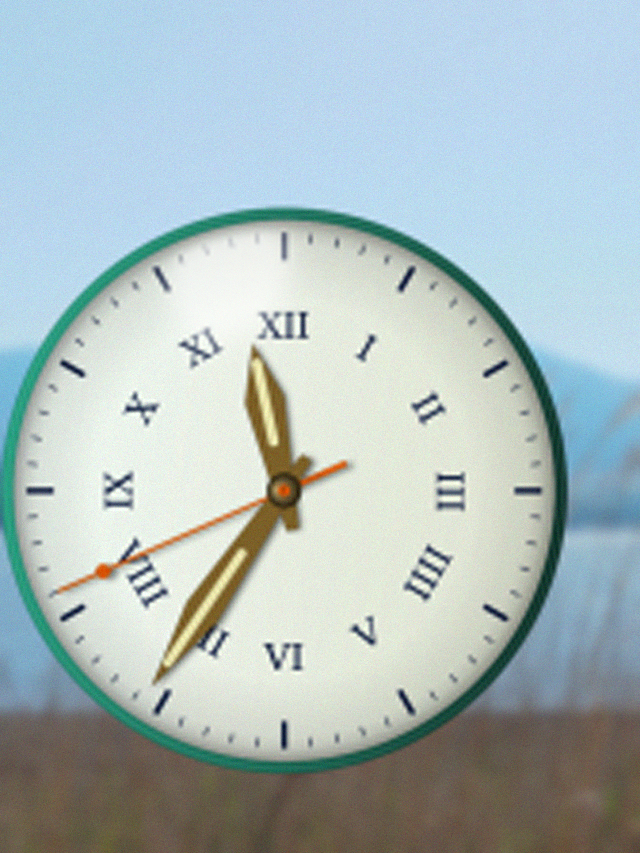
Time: {"hour": 11, "minute": 35, "second": 41}
